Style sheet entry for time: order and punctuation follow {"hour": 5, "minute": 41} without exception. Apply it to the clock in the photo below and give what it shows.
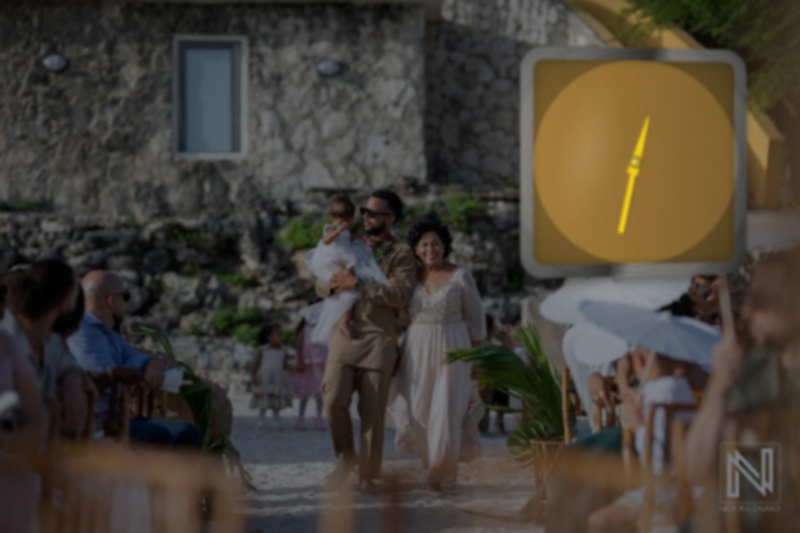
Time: {"hour": 12, "minute": 32}
